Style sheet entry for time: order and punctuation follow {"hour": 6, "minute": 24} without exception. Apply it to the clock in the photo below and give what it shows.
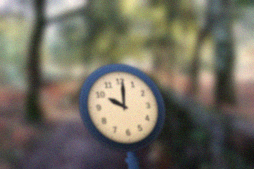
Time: {"hour": 10, "minute": 1}
